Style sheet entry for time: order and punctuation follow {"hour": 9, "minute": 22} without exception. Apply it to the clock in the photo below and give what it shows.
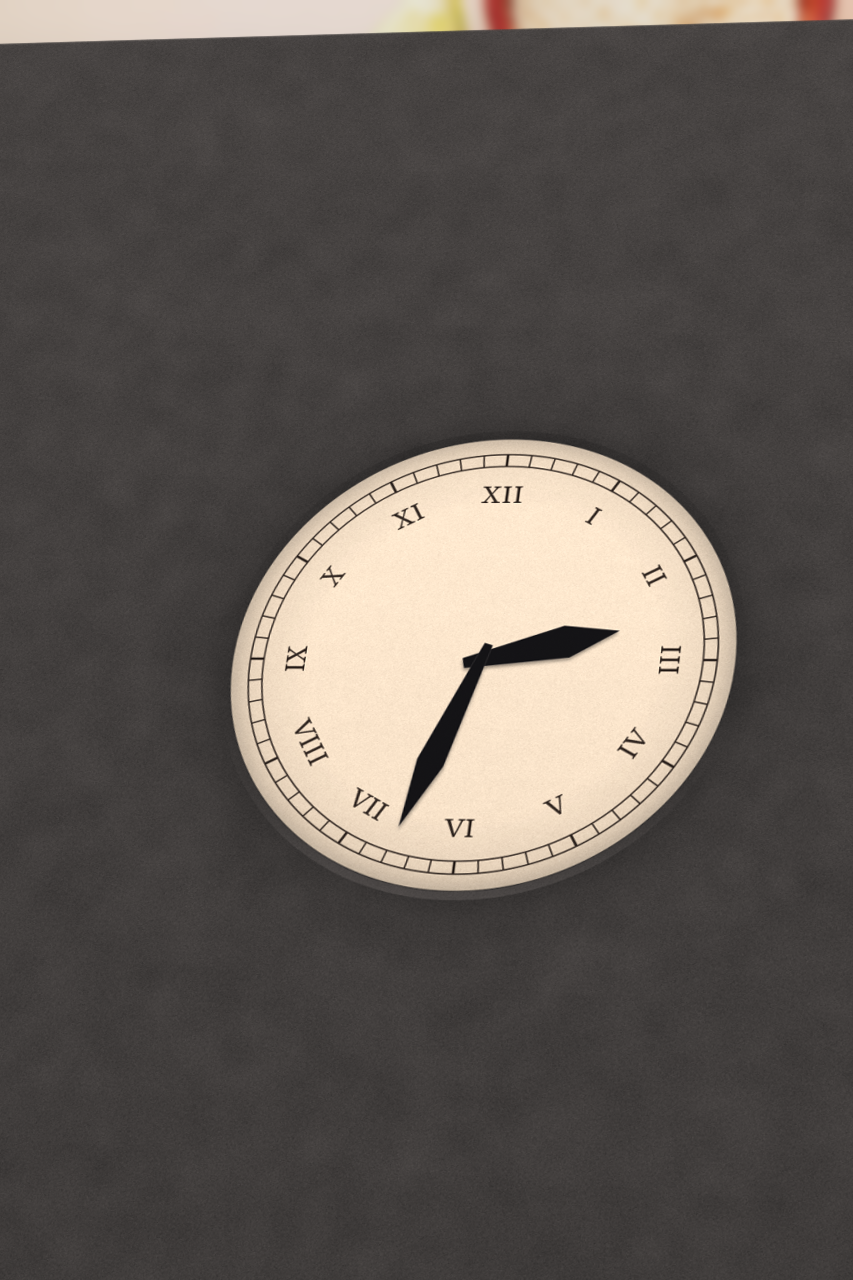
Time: {"hour": 2, "minute": 33}
